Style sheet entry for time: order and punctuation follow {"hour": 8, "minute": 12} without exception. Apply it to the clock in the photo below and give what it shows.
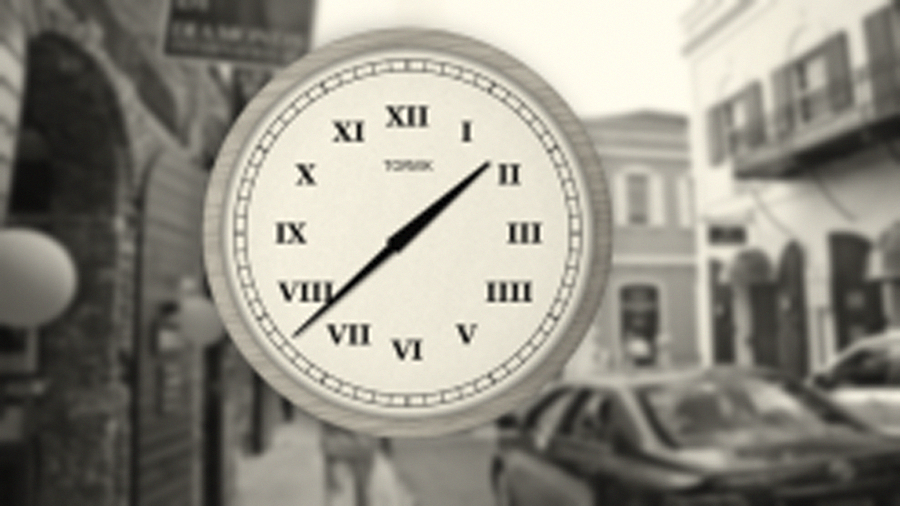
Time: {"hour": 1, "minute": 38}
